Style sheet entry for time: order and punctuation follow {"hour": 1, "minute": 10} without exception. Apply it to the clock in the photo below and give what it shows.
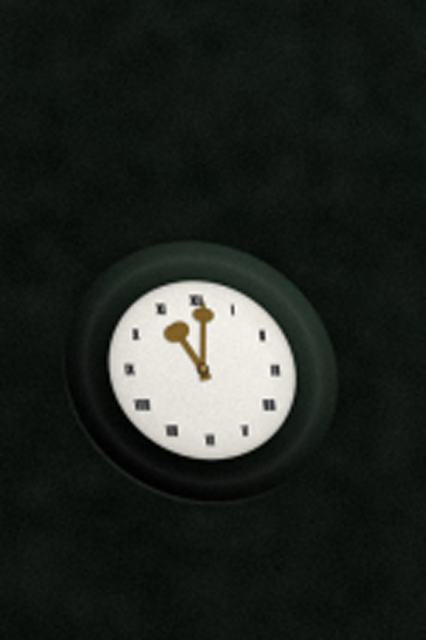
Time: {"hour": 11, "minute": 1}
